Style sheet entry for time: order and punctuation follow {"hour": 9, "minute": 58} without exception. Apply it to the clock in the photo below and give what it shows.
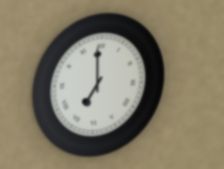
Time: {"hour": 6, "minute": 59}
